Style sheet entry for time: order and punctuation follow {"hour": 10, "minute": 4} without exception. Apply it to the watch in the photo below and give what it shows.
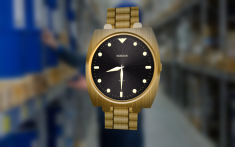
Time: {"hour": 8, "minute": 30}
